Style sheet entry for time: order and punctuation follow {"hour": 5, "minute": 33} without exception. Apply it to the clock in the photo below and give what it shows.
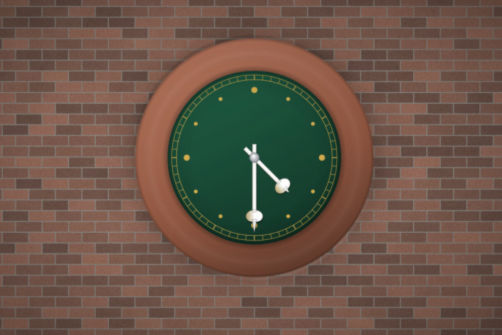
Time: {"hour": 4, "minute": 30}
